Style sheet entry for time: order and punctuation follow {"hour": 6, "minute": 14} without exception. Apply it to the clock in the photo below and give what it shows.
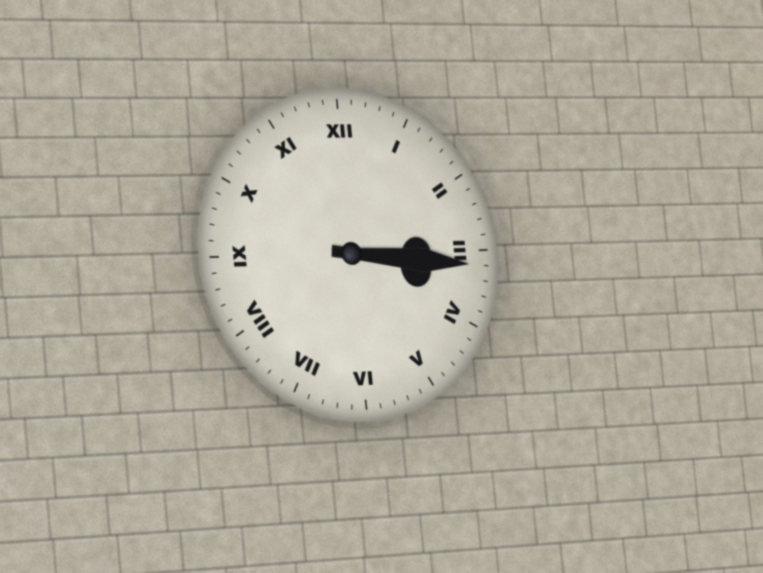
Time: {"hour": 3, "minute": 16}
